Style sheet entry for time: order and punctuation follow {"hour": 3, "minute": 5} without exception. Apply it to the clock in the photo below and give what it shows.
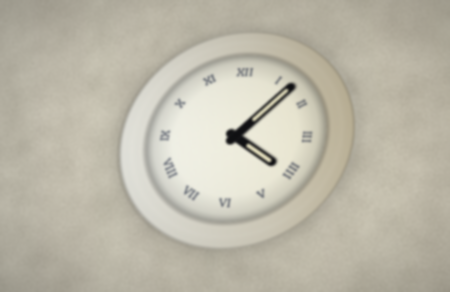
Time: {"hour": 4, "minute": 7}
